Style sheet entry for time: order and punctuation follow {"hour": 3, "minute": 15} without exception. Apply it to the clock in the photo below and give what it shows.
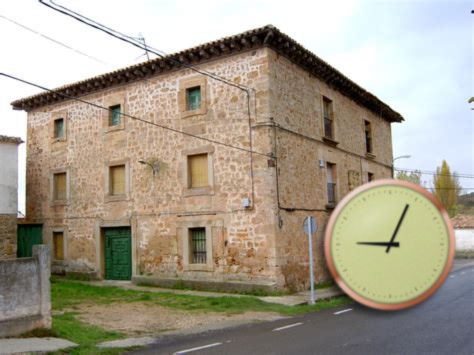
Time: {"hour": 9, "minute": 4}
